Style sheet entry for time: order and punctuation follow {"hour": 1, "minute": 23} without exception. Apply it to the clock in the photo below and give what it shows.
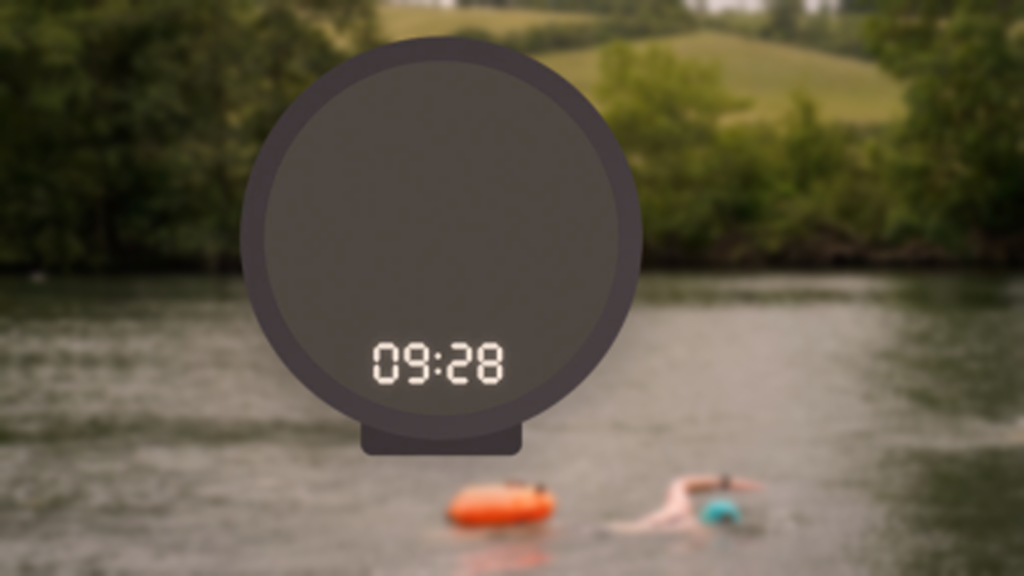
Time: {"hour": 9, "minute": 28}
